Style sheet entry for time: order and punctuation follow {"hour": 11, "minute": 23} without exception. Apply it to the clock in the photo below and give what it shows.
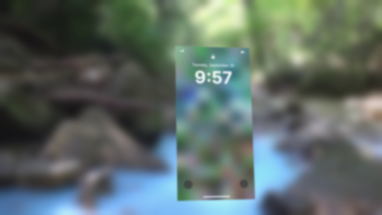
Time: {"hour": 9, "minute": 57}
